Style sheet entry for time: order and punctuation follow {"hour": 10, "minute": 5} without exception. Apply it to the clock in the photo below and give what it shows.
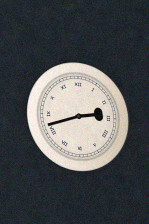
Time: {"hour": 2, "minute": 42}
